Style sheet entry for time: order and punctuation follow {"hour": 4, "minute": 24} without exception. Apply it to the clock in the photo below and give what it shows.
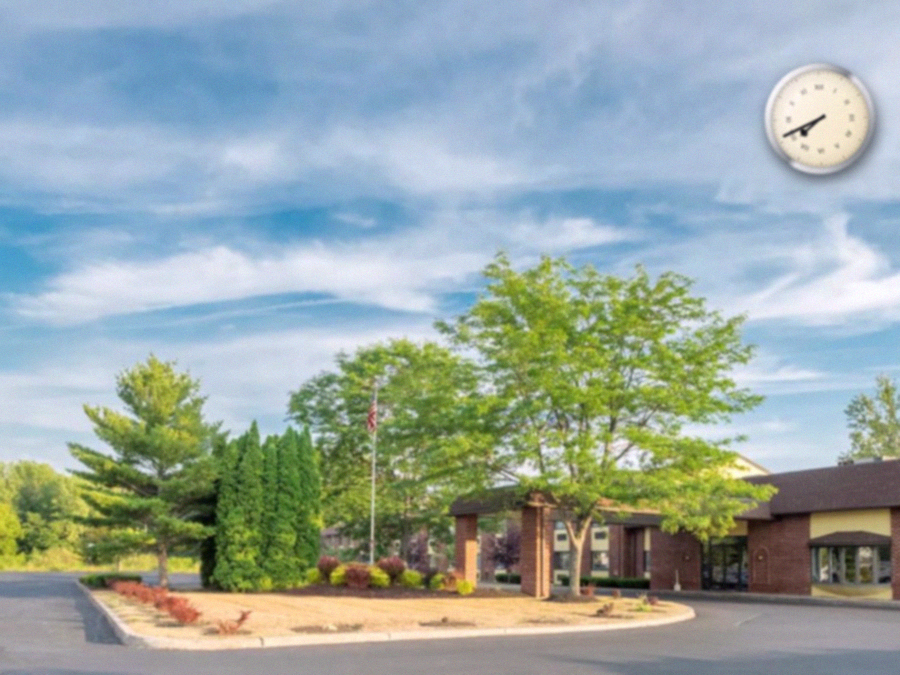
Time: {"hour": 7, "minute": 41}
